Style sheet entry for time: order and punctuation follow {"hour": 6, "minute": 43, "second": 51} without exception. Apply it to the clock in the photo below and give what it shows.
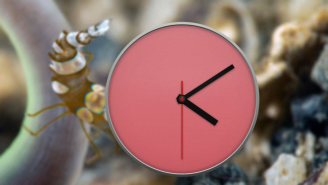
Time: {"hour": 4, "minute": 9, "second": 30}
